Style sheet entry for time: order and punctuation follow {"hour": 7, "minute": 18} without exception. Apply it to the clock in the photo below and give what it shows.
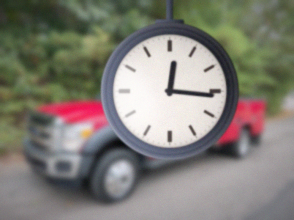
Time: {"hour": 12, "minute": 16}
